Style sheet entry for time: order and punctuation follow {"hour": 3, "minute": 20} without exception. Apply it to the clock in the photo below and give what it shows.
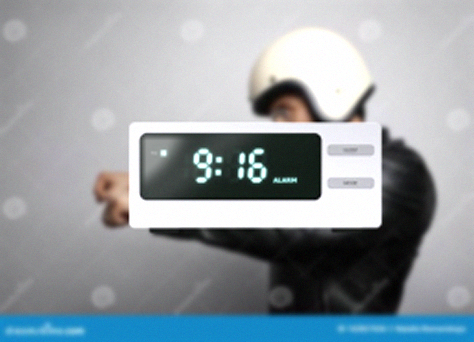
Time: {"hour": 9, "minute": 16}
